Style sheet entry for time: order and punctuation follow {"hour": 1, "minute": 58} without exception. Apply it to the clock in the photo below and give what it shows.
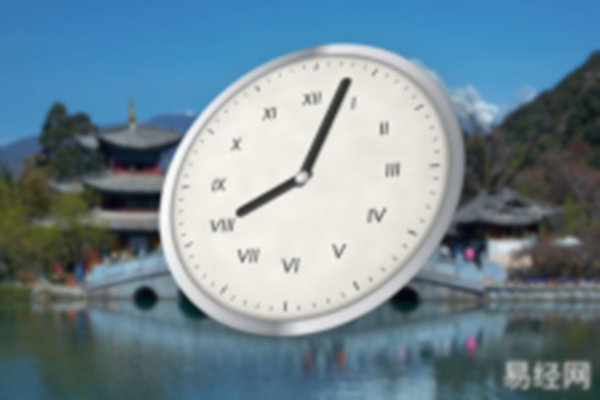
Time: {"hour": 8, "minute": 3}
